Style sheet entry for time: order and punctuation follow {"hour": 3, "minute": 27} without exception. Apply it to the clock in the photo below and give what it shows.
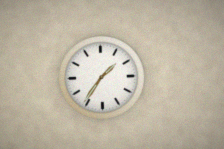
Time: {"hour": 1, "minute": 36}
